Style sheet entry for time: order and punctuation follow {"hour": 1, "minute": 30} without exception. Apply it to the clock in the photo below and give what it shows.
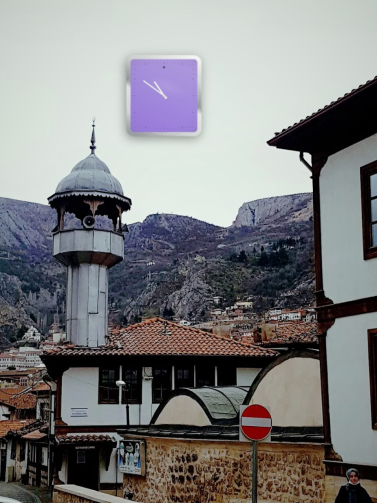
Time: {"hour": 10, "minute": 51}
